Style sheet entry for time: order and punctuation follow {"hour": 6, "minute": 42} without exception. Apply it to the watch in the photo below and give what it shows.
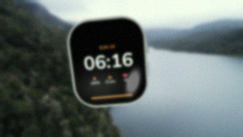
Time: {"hour": 6, "minute": 16}
